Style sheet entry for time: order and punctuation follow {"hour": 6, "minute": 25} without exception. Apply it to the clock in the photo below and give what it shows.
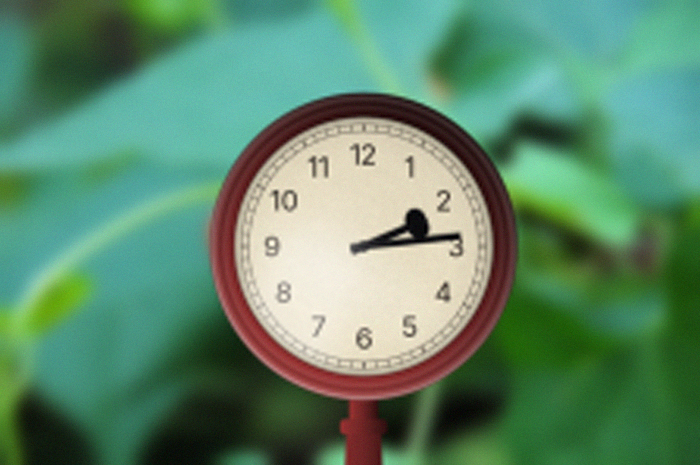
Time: {"hour": 2, "minute": 14}
